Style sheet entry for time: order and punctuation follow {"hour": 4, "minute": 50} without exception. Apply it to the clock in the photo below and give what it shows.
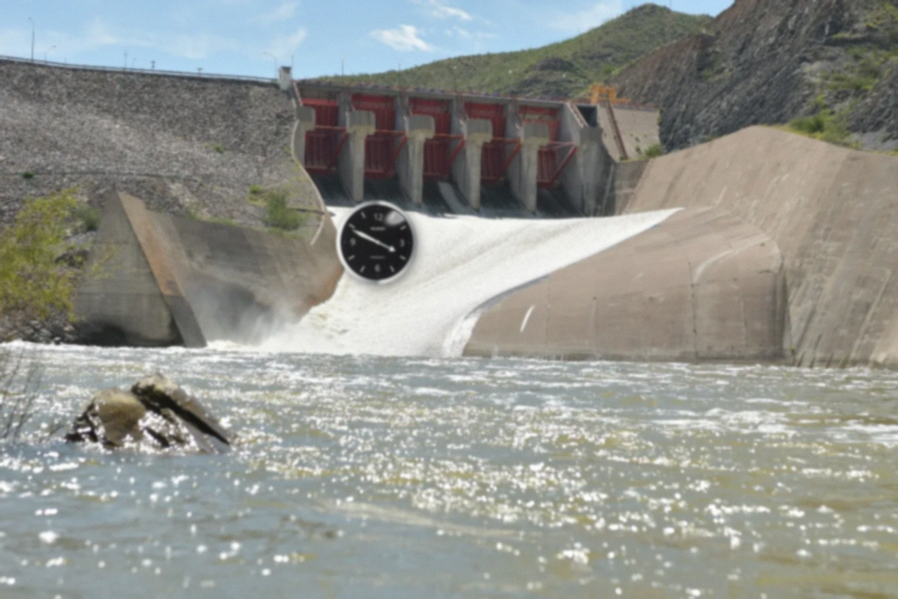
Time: {"hour": 3, "minute": 49}
